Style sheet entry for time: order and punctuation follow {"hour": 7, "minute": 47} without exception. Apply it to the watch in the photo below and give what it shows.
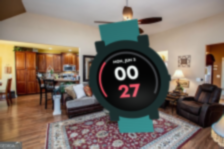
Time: {"hour": 0, "minute": 27}
